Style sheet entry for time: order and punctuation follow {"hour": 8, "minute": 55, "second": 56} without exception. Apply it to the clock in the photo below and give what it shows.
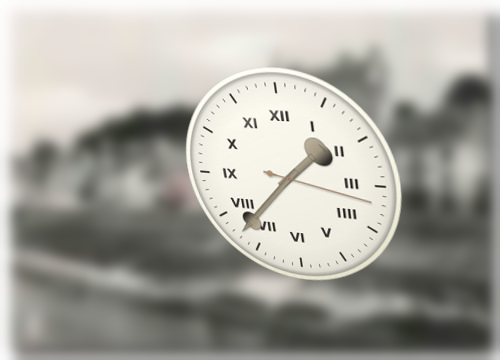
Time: {"hour": 1, "minute": 37, "second": 17}
